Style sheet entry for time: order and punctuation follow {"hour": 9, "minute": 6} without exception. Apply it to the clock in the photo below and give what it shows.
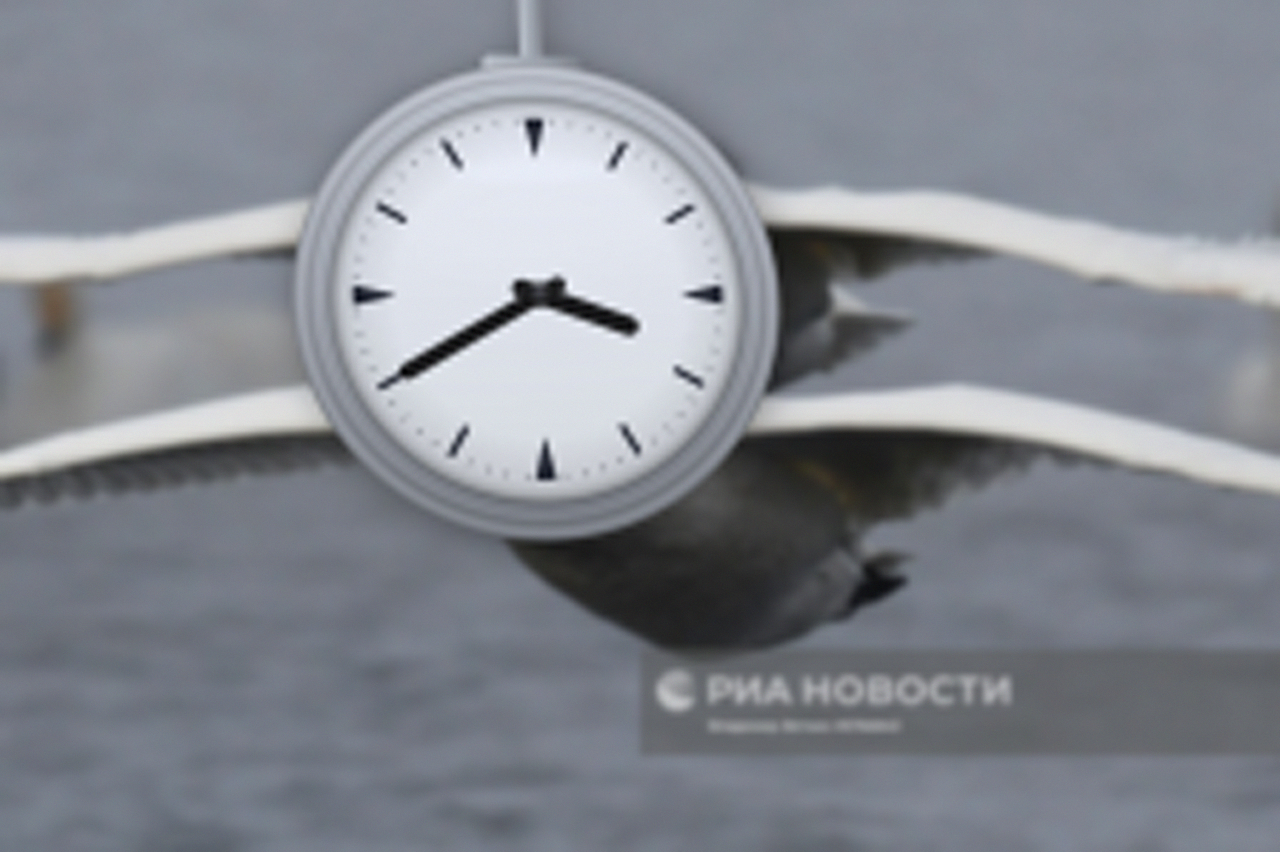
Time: {"hour": 3, "minute": 40}
